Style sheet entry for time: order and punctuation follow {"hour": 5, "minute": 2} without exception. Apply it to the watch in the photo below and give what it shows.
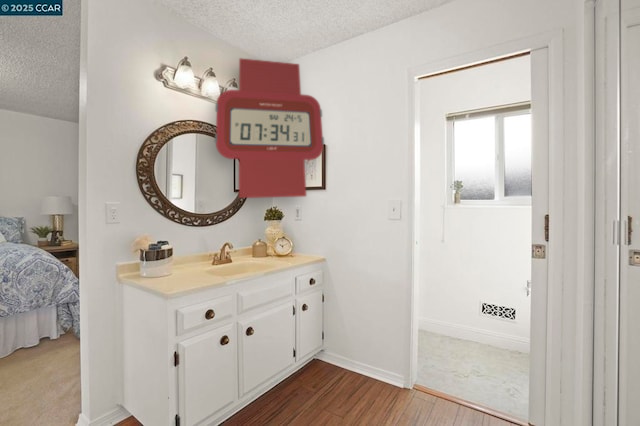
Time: {"hour": 7, "minute": 34}
